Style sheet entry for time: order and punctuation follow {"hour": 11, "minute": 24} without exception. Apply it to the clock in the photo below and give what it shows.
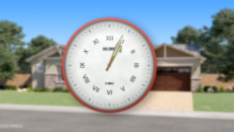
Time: {"hour": 1, "minute": 4}
